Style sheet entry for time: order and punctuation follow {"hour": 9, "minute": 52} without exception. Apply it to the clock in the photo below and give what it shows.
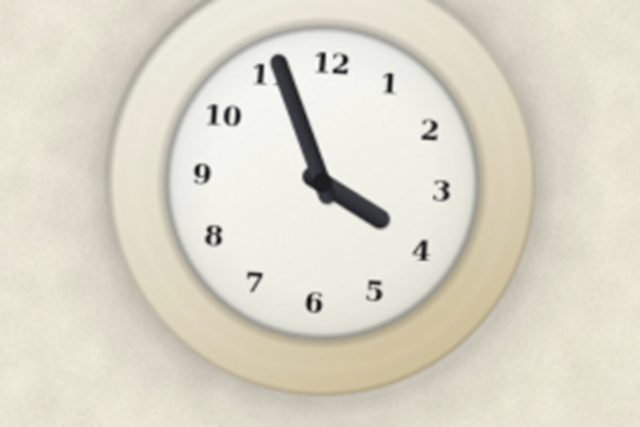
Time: {"hour": 3, "minute": 56}
